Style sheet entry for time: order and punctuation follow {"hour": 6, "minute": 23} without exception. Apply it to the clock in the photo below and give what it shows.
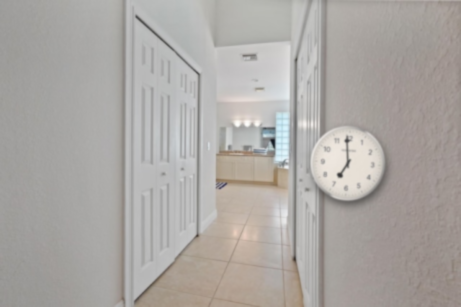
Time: {"hour": 6, "minute": 59}
